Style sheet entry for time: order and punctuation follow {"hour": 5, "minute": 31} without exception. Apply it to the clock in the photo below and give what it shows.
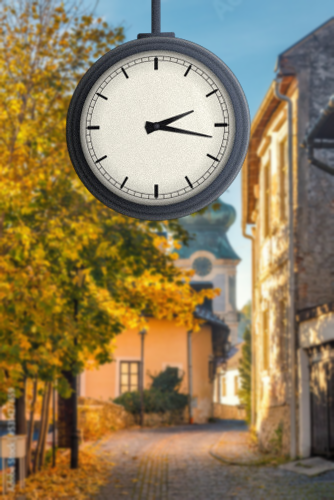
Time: {"hour": 2, "minute": 17}
